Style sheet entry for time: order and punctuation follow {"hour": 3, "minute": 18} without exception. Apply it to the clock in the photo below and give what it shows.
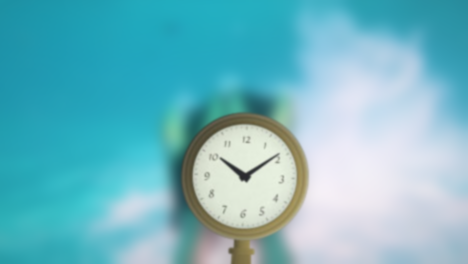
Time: {"hour": 10, "minute": 9}
